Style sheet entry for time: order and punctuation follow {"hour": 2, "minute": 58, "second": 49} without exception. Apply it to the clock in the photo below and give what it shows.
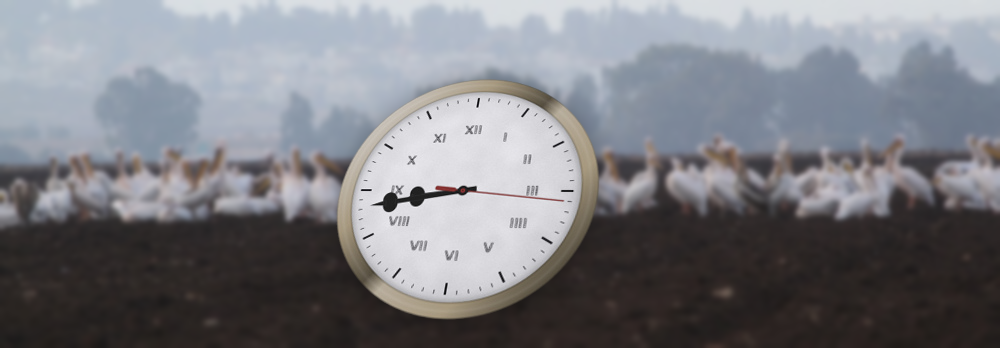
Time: {"hour": 8, "minute": 43, "second": 16}
